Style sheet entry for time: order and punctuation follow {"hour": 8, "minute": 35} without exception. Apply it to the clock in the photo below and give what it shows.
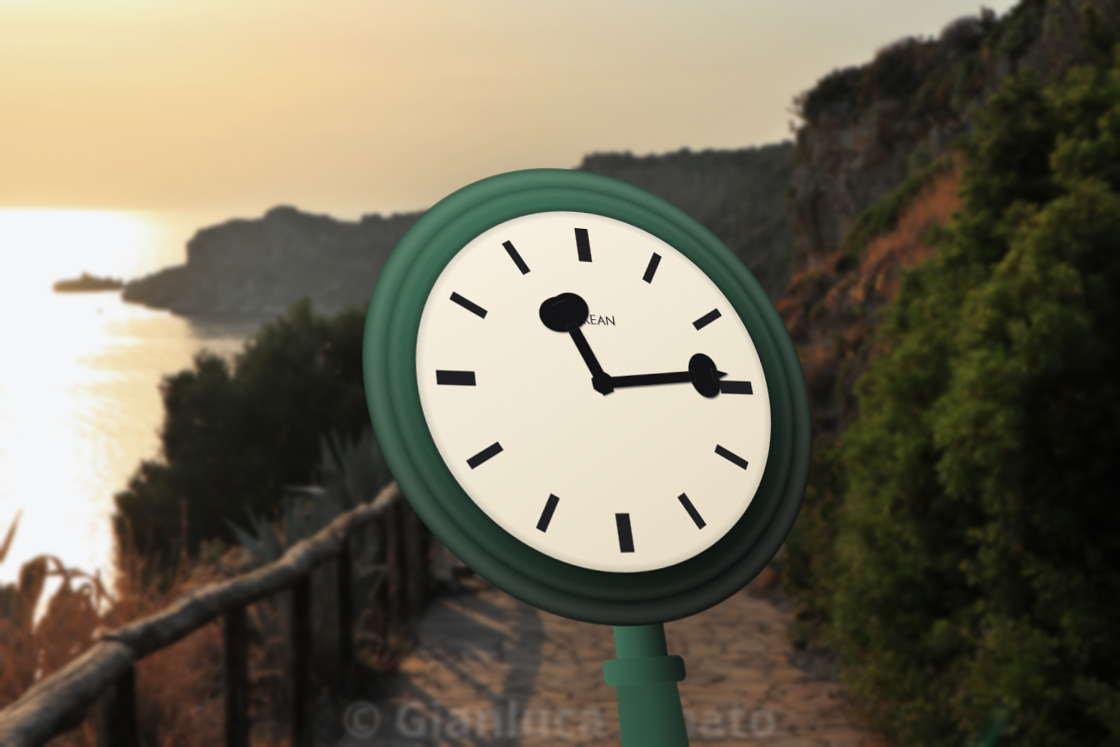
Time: {"hour": 11, "minute": 14}
